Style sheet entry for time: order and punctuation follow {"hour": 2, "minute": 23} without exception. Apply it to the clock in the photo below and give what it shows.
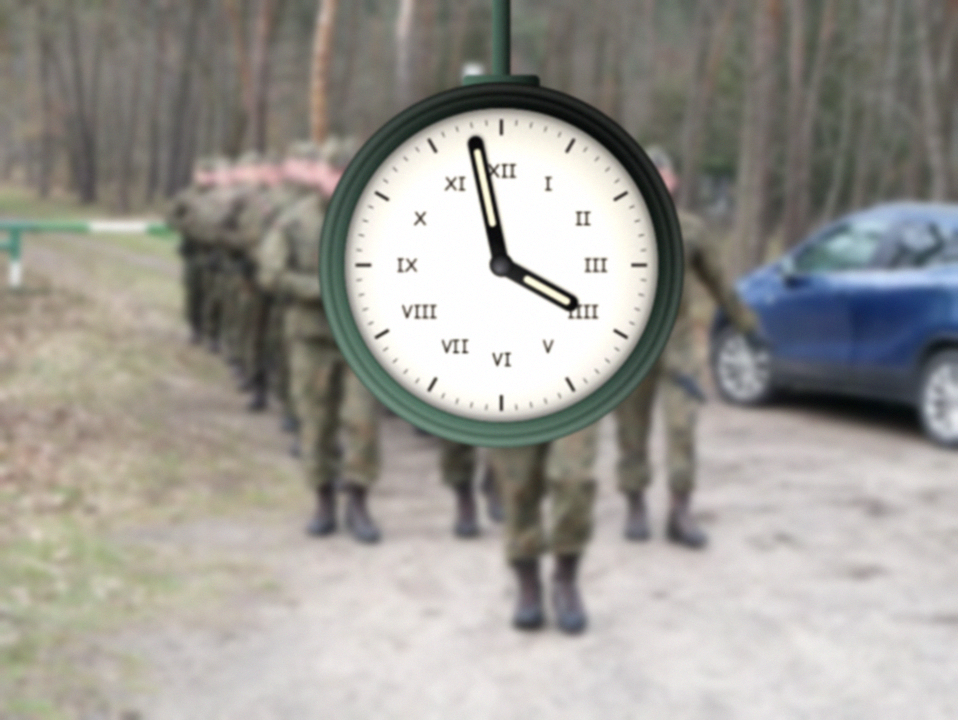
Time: {"hour": 3, "minute": 58}
